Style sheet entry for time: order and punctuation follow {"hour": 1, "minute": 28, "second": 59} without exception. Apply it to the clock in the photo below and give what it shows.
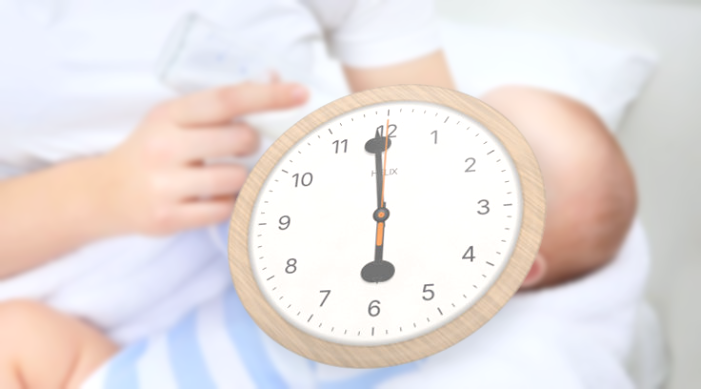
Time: {"hour": 5, "minute": 59, "second": 0}
